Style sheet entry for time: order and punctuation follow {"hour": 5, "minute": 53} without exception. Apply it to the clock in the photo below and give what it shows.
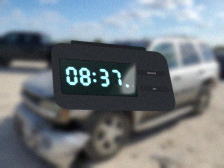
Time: {"hour": 8, "minute": 37}
